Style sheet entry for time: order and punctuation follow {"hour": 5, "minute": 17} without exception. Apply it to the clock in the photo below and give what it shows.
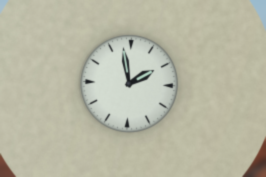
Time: {"hour": 1, "minute": 58}
